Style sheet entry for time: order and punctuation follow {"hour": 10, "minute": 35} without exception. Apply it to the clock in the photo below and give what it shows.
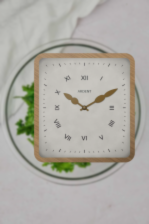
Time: {"hour": 10, "minute": 10}
